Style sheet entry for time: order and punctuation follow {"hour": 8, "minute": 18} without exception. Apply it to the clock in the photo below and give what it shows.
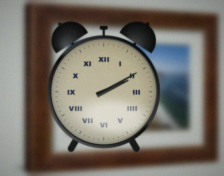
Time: {"hour": 2, "minute": 10}
